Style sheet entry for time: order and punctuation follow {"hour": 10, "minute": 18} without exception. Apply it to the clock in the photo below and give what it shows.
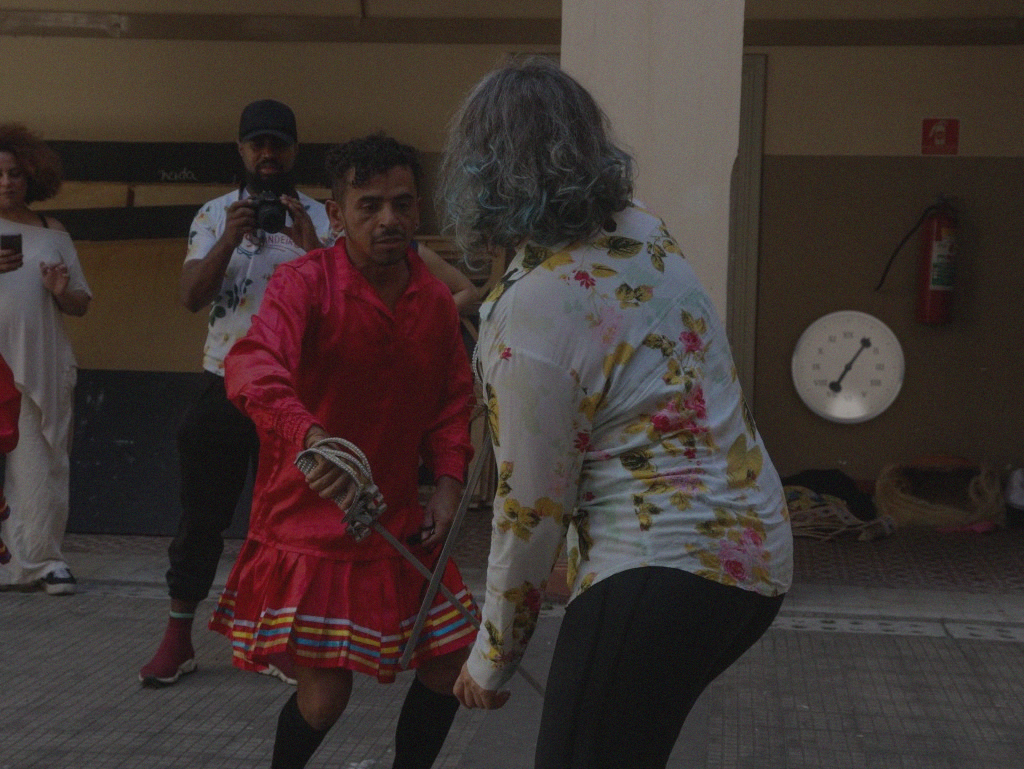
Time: {"hour": 7, "minute": 6}
